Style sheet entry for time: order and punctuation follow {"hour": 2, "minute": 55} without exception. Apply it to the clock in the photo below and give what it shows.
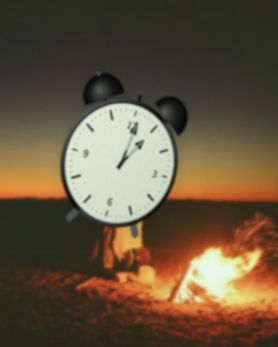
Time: {"hour": 1, "minute": 1}
